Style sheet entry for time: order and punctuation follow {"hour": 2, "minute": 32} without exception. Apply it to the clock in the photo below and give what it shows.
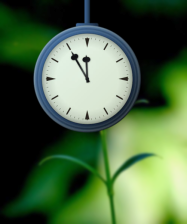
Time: {"hour": 11, "minute": 55}
